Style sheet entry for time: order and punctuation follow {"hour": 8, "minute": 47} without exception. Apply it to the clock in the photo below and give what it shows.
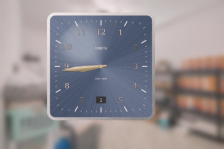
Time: {"hour": 8, "minute": 44}
